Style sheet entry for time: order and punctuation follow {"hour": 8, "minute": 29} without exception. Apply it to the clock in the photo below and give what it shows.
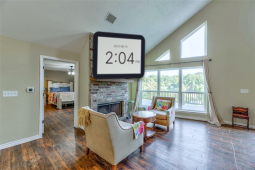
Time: {"hour": 2, "minute": 4}
